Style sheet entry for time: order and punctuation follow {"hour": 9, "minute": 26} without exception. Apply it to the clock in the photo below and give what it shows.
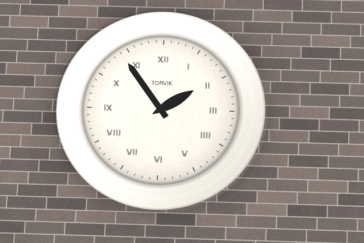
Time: {"hour": 1, "minute": 54}
